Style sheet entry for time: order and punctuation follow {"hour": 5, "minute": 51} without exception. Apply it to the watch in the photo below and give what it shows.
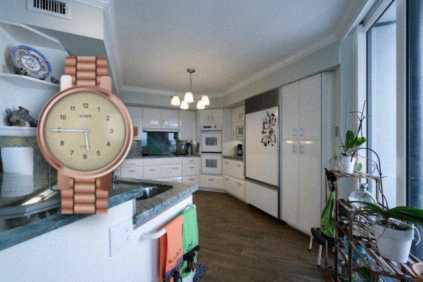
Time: {"hour": 5, "minute": 45}
